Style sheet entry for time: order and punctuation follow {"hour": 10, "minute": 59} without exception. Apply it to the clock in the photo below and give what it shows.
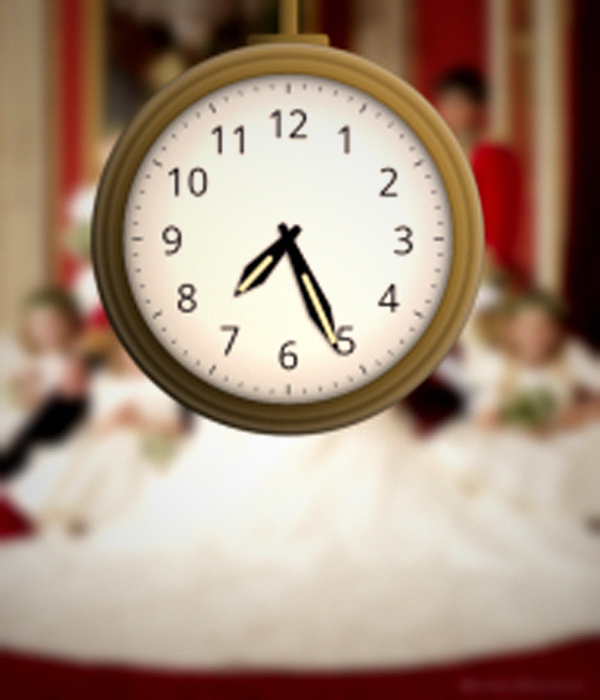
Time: {"hour": 7, "minute": 26}
